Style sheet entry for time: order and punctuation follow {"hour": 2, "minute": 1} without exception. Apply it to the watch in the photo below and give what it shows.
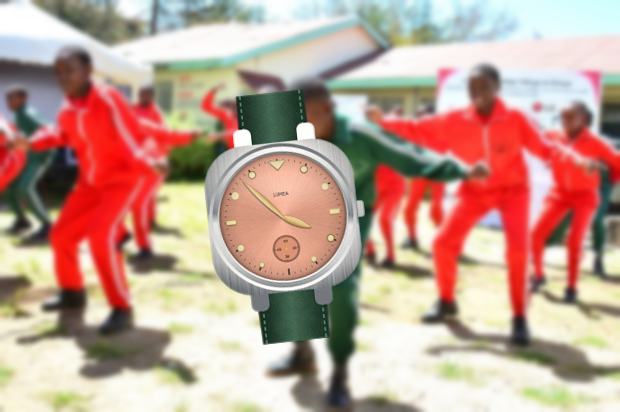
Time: {"hour": 3, "minute": 53}
